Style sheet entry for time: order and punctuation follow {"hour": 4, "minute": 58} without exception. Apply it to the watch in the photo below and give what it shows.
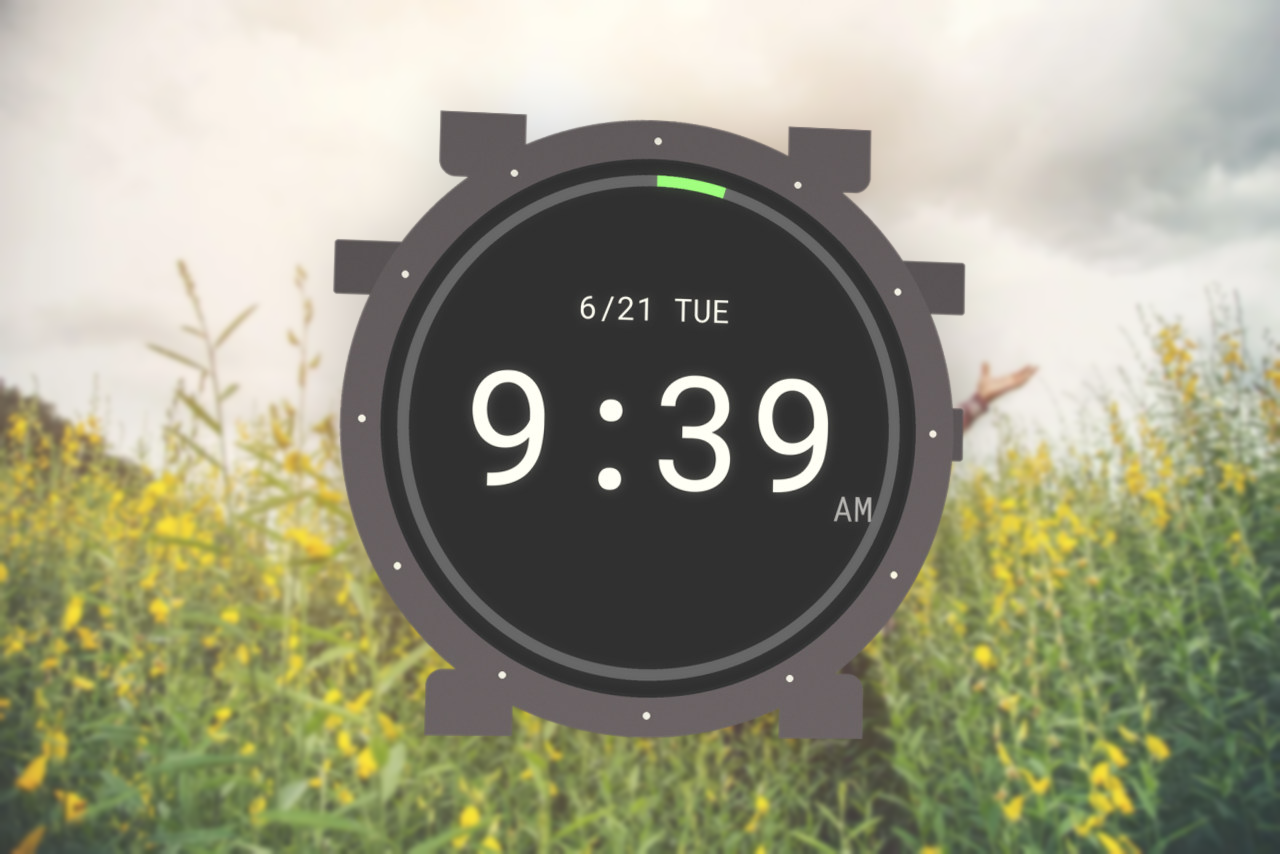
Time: {"hour": 9, "minute": 39}
